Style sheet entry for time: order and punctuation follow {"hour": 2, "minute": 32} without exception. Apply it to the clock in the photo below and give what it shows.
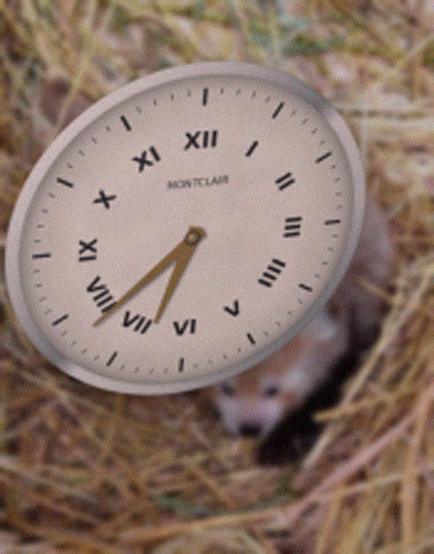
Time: {"hour": 6, "minute": 38}
